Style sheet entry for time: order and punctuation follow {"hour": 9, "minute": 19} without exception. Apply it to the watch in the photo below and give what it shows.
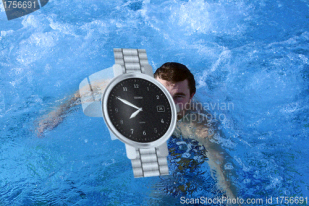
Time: {"hour": 7, "minute": 50}
